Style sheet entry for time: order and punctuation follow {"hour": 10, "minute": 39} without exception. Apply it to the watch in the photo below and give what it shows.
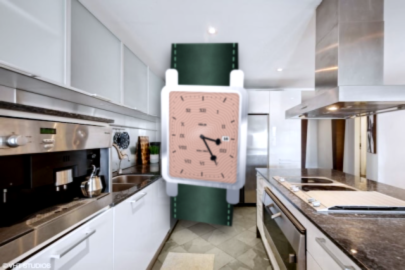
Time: {"hour": 3, "minute": 25}
